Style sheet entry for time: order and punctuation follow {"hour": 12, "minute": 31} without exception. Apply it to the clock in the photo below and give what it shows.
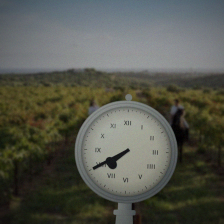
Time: {"hour": 7, "minute": 40}
